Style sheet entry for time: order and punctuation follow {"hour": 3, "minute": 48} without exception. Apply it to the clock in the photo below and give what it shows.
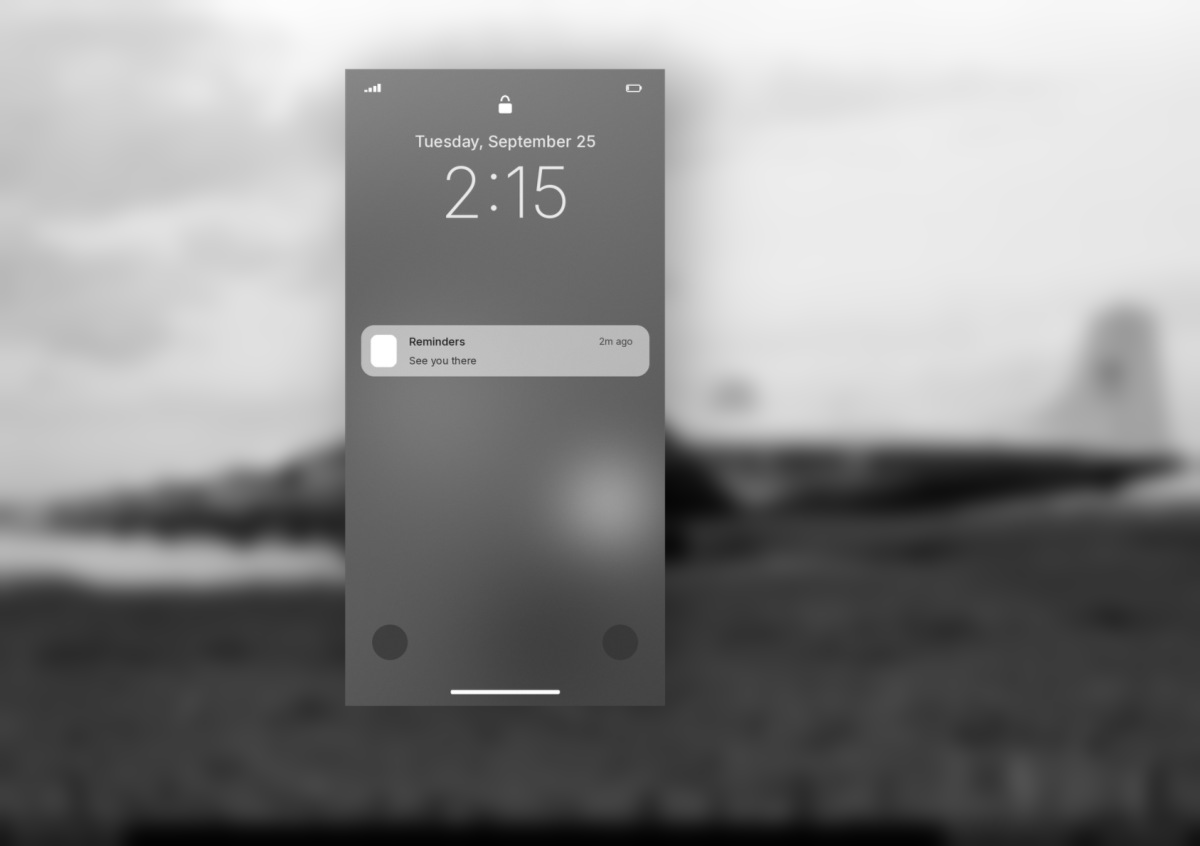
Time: {"hour": 2, "minute": 15}
